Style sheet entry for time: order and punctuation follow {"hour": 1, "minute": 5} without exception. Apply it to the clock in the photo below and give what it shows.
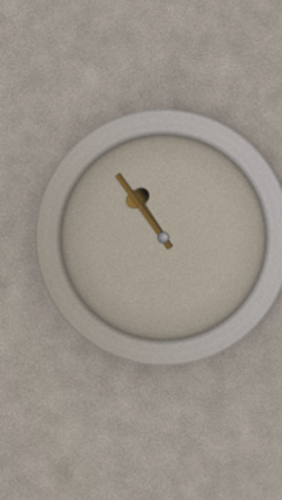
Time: {"hour": 10, "minute": 54}
